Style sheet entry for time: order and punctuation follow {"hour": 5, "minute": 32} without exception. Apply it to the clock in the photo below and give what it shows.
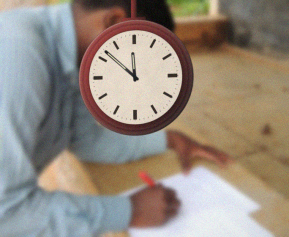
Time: {"hour": 11, "minute": 52}
